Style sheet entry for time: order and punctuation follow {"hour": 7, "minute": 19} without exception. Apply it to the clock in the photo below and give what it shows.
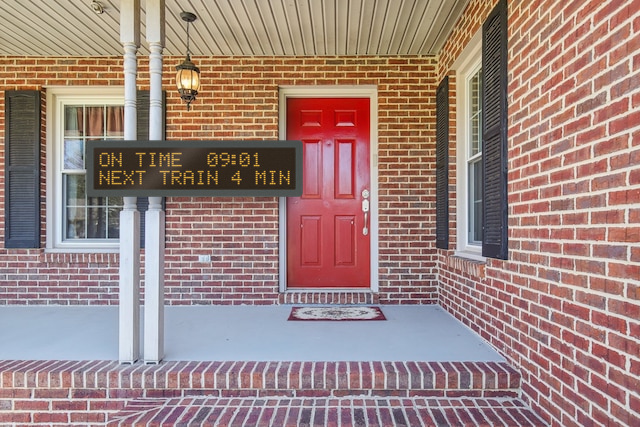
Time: {"hour": 9, "minute": 1}
